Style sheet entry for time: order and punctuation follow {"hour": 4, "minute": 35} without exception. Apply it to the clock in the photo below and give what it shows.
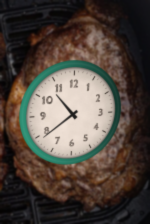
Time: {"hour": 10, "minute": 39}
